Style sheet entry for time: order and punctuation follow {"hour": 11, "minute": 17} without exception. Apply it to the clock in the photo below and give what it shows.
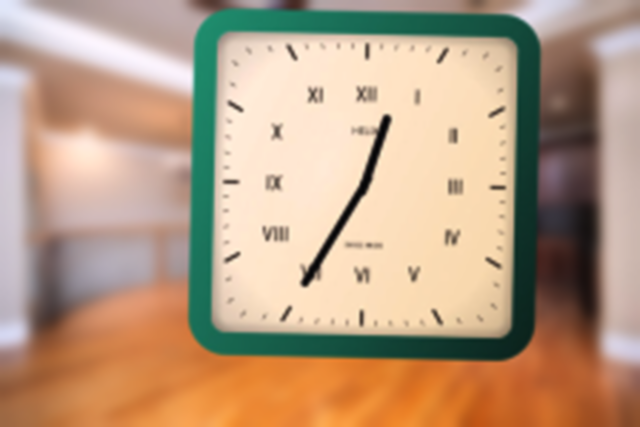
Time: {"hour": 12, "minute": 35}
